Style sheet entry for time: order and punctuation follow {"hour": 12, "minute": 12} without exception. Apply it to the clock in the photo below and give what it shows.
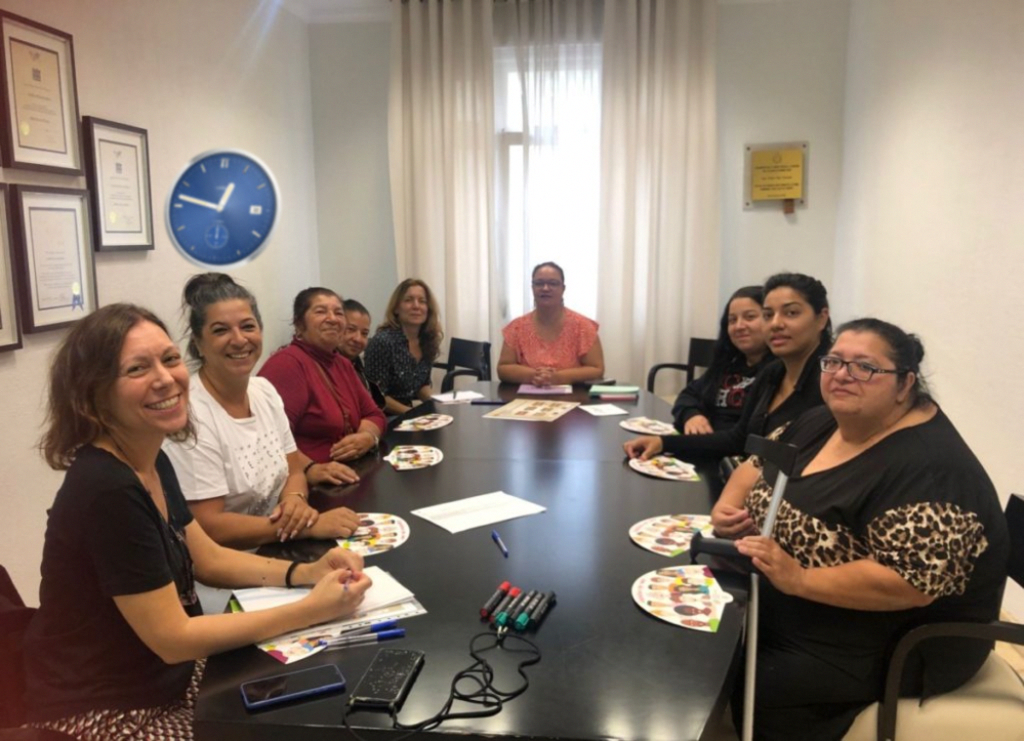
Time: {"hour": 12, "minute": 47}
